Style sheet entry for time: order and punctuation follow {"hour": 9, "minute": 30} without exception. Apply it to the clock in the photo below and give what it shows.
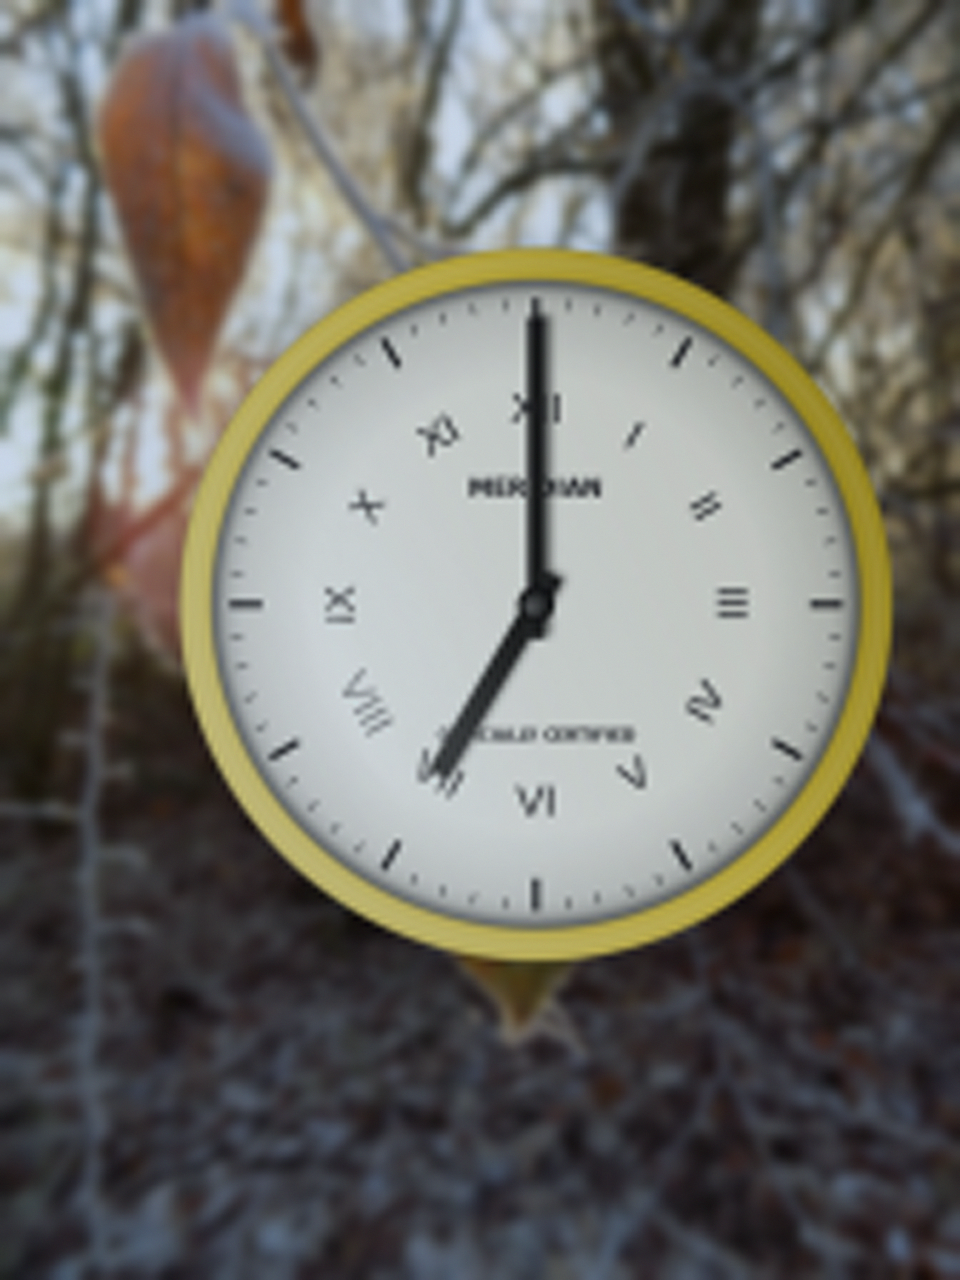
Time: {"hour": 7, "minute": 0}
